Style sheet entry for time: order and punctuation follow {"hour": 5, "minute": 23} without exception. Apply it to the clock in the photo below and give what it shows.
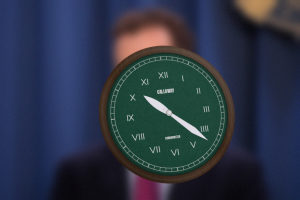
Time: {"hour": 10, "minute": 22}
